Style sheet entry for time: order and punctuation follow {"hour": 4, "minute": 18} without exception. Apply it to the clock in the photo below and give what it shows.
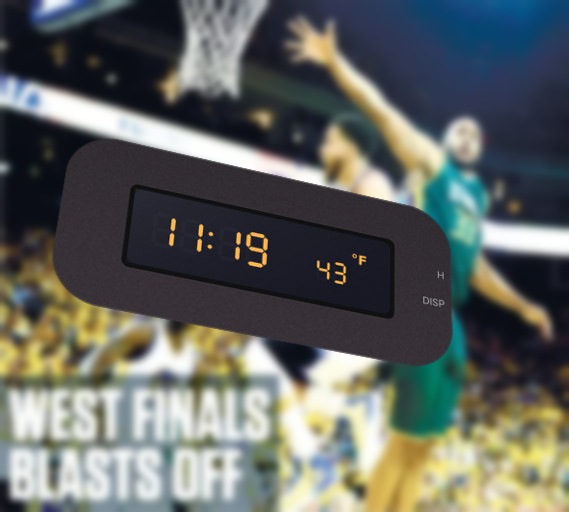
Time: {"hour": 11, "minute": 19}
